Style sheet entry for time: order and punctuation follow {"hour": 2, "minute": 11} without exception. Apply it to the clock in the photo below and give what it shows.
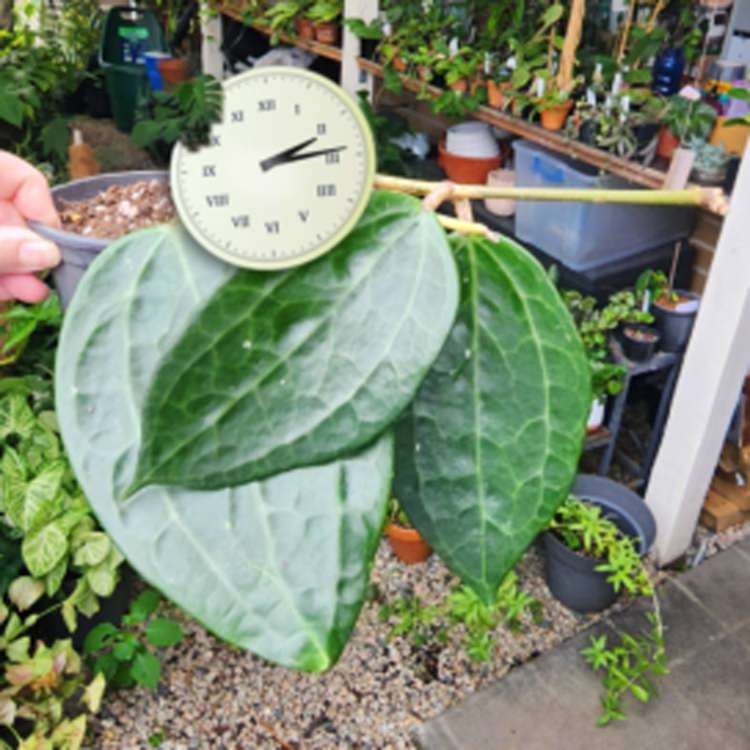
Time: {"hour": 2, "minute": 14}
